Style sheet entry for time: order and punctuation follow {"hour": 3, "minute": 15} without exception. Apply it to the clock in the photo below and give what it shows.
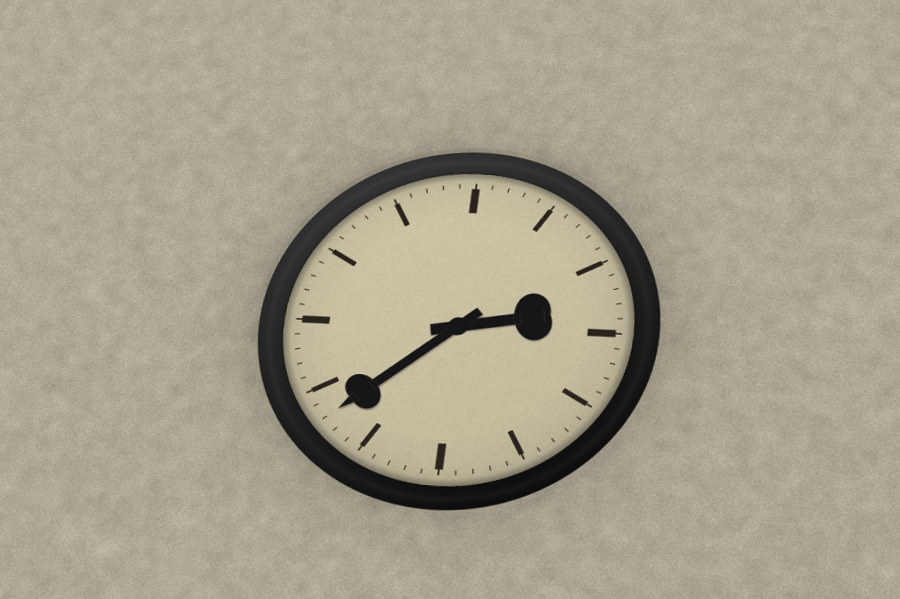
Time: {"hour": 2, "minute": 38}
